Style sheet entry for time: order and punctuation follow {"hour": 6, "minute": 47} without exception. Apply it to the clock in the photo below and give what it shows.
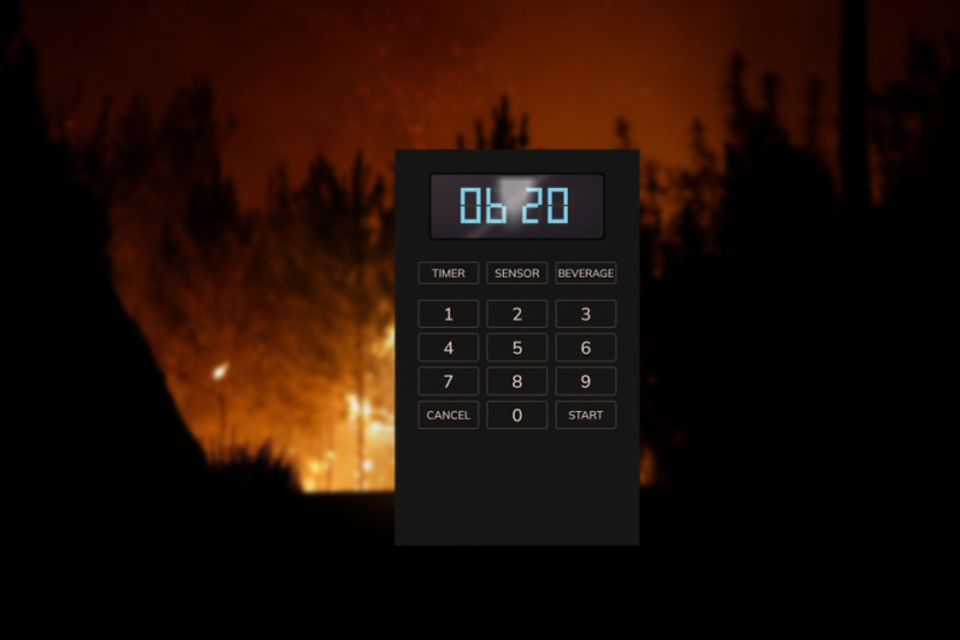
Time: {"hour": 6, "minute": 20}
